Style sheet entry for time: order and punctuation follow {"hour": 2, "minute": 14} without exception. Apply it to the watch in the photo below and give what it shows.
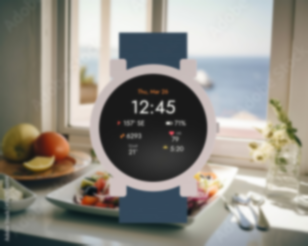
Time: {"hour": 12, "minute": 45}
